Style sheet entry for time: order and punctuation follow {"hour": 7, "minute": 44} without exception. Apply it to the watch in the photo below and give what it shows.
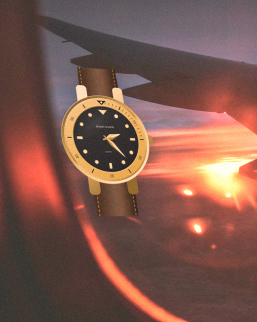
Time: {"hour": 2, "minute": 23}
